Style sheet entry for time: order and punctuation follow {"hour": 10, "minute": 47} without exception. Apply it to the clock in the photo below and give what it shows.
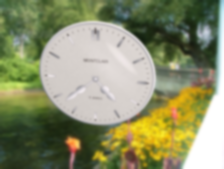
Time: {"hour": 4, "minute": 38}
